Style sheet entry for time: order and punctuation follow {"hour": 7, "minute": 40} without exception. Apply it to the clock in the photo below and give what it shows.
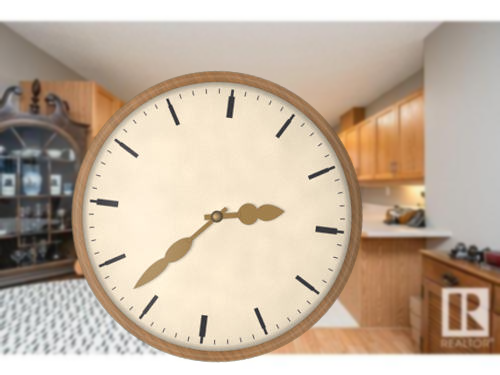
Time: {"hour": 2, "minute": 37}
